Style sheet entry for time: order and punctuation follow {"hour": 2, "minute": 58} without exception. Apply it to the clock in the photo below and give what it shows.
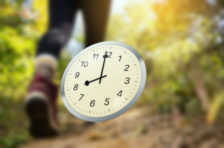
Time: {"hour": 7, "minute": 59}
